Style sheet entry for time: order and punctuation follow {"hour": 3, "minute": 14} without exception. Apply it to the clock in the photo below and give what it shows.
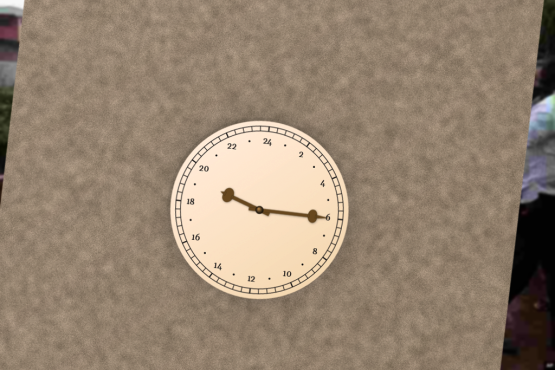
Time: {"hour": 19, "minute": 15}
